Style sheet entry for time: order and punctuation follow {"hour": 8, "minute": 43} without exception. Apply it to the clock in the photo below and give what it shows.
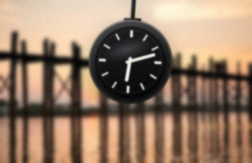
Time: {"hour": 6, "minute": 12}
